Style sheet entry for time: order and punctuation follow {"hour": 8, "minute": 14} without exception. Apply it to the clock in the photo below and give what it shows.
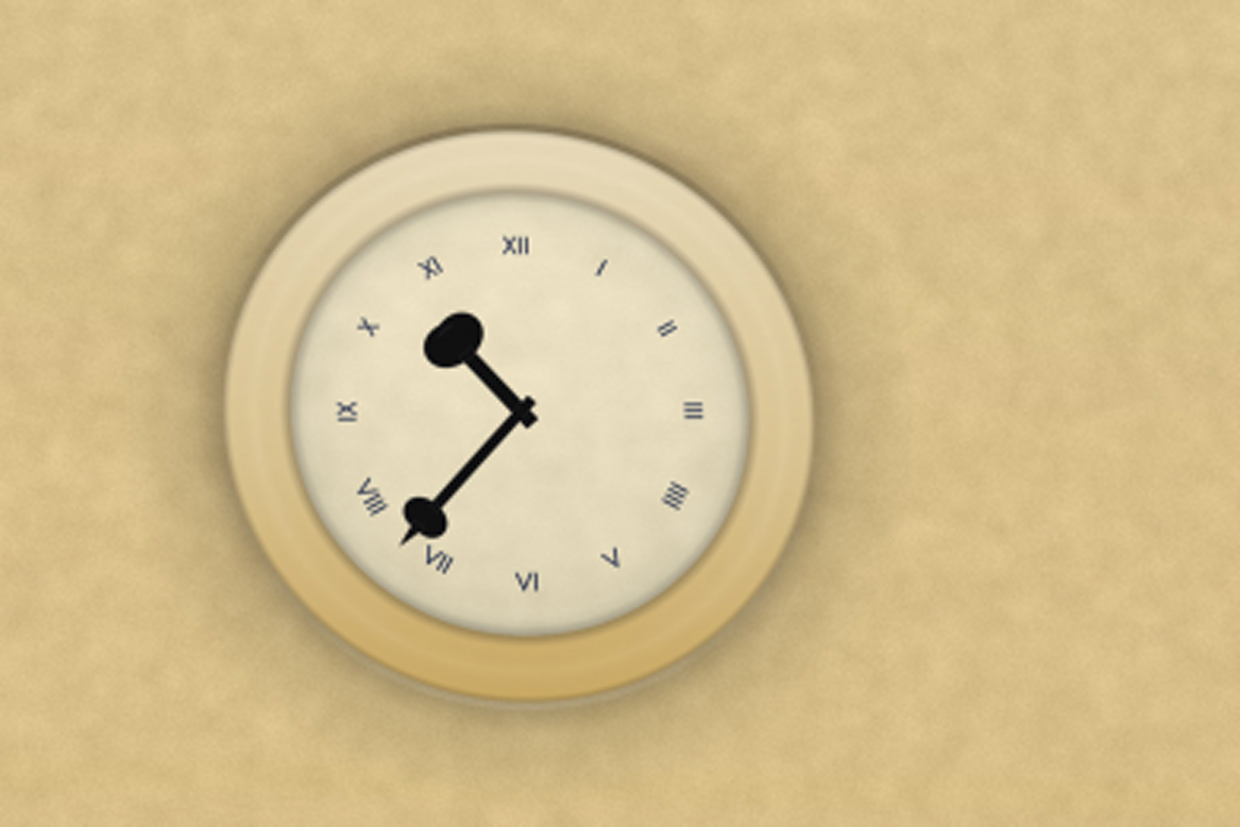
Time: {"hour": 10, "minute": 37}
